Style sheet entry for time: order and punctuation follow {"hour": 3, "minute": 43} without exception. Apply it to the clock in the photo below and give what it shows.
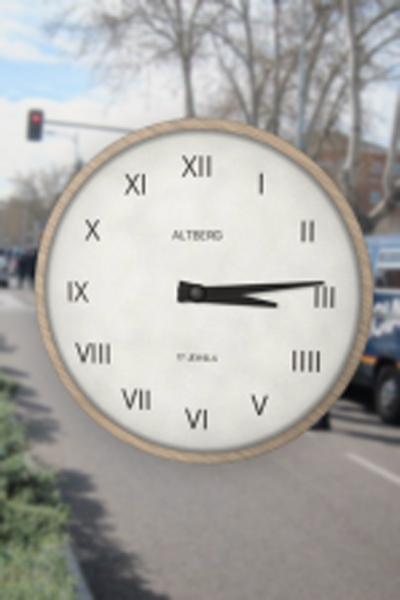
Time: {"hour": 3, "minute": 14}
